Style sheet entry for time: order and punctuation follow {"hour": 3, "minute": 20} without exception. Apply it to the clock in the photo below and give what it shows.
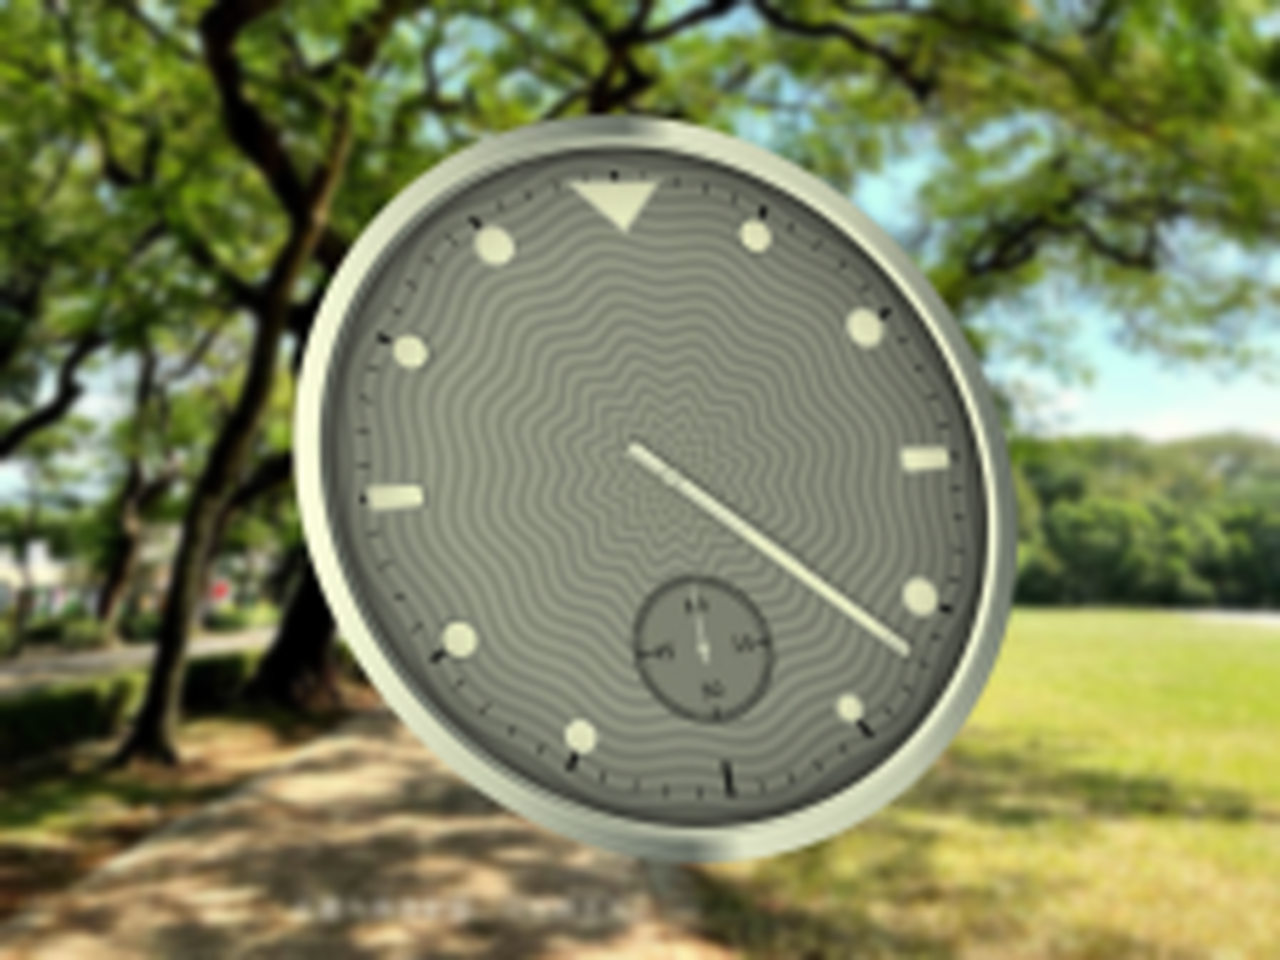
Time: {"hour": 4, "minute": 22}
